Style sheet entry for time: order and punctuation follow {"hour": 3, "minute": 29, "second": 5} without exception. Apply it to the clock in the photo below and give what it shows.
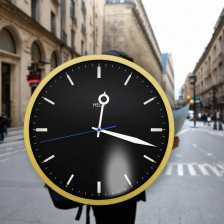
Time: {"hour": 12, "minute": 17, "second": 43}
